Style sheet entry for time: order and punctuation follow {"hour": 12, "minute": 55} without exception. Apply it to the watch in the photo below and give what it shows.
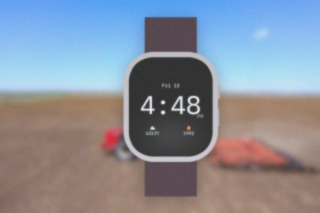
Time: {"hour": 4, "minute": 48}
